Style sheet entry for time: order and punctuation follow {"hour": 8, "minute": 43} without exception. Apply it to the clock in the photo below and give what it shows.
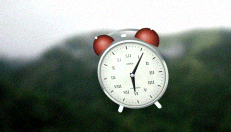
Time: {"hour": 6, "minute": 6}
